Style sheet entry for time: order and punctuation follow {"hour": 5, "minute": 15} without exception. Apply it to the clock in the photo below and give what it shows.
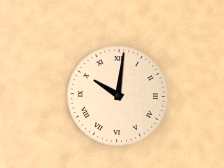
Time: {"hour": 10, "minute": 1}
